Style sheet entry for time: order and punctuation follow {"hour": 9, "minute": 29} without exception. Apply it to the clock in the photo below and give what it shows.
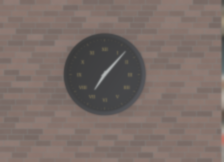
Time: {"hour": 7, "minute": 7}
